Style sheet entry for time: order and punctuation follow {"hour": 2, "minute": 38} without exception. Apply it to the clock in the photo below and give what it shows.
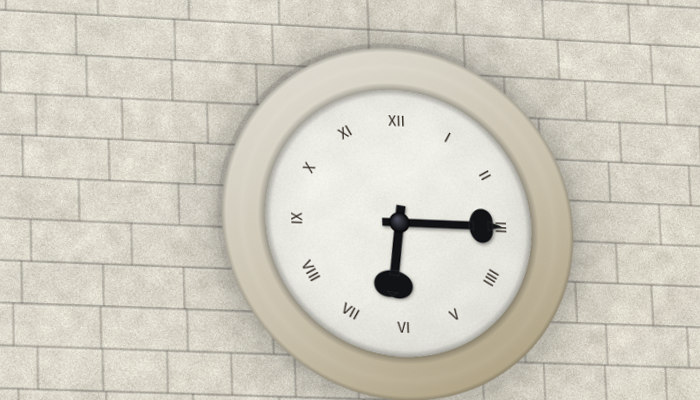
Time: {"hour": 6, "minute": 15}
